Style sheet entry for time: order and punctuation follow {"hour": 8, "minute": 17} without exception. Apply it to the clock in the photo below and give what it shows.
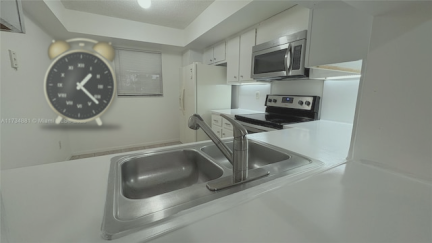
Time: {"hour": 1, "minute": 22}
